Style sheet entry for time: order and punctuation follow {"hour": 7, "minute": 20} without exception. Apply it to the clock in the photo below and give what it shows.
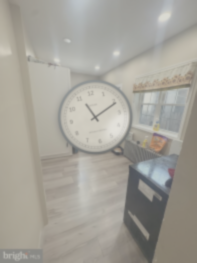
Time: {"hour": 11, "minute": 11}
